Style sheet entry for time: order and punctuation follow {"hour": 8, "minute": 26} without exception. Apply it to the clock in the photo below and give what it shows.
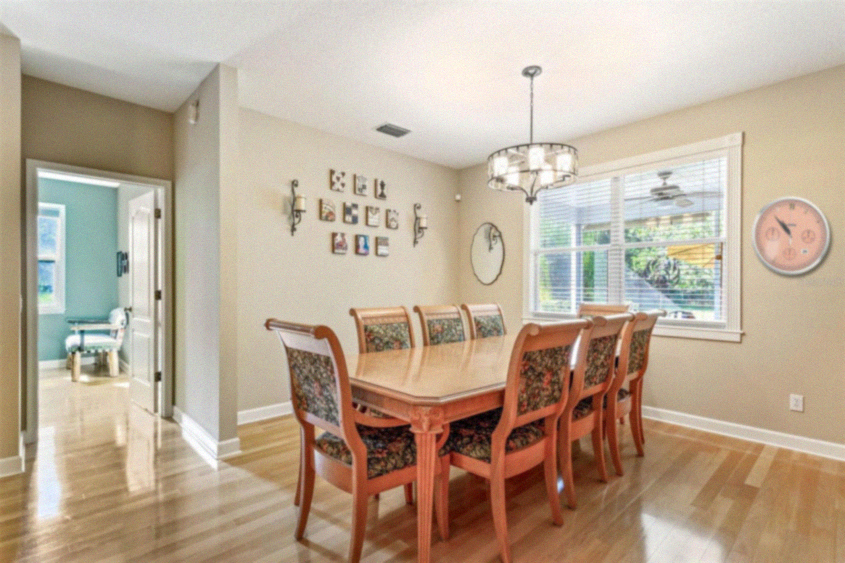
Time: {"hour": 10, "minute": 53}
